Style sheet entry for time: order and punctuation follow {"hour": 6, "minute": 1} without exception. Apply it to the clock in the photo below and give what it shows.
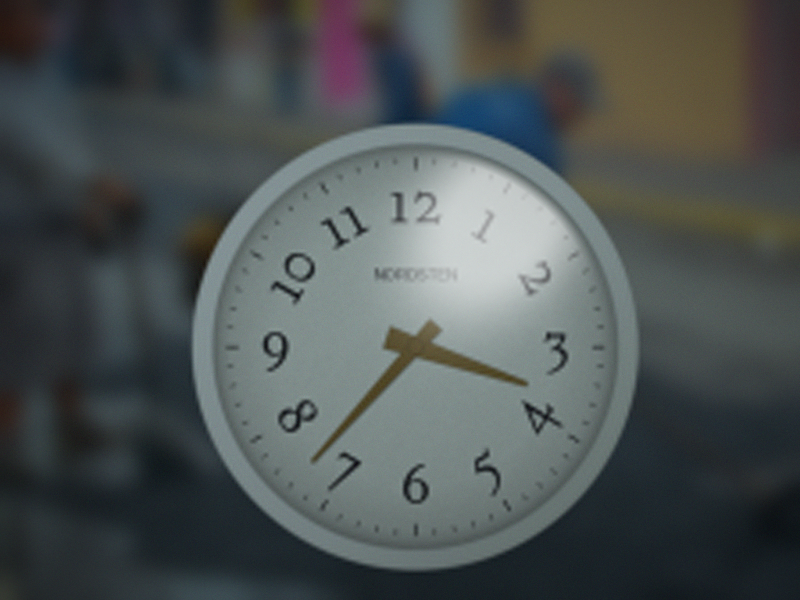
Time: {"hour": 3, "minute": 37}
